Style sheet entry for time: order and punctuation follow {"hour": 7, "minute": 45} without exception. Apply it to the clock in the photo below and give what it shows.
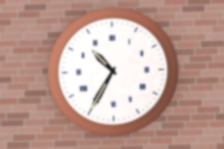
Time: {"hour": 10, "minute": 35}
